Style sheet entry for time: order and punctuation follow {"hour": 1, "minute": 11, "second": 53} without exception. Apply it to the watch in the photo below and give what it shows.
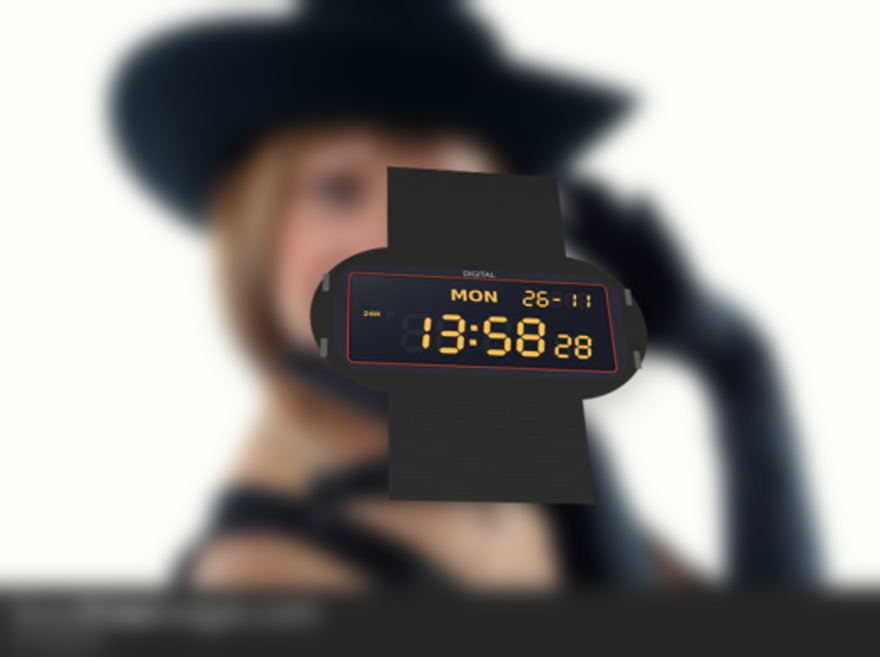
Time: {"hour": 13, "minute": 58, "second": 28}
